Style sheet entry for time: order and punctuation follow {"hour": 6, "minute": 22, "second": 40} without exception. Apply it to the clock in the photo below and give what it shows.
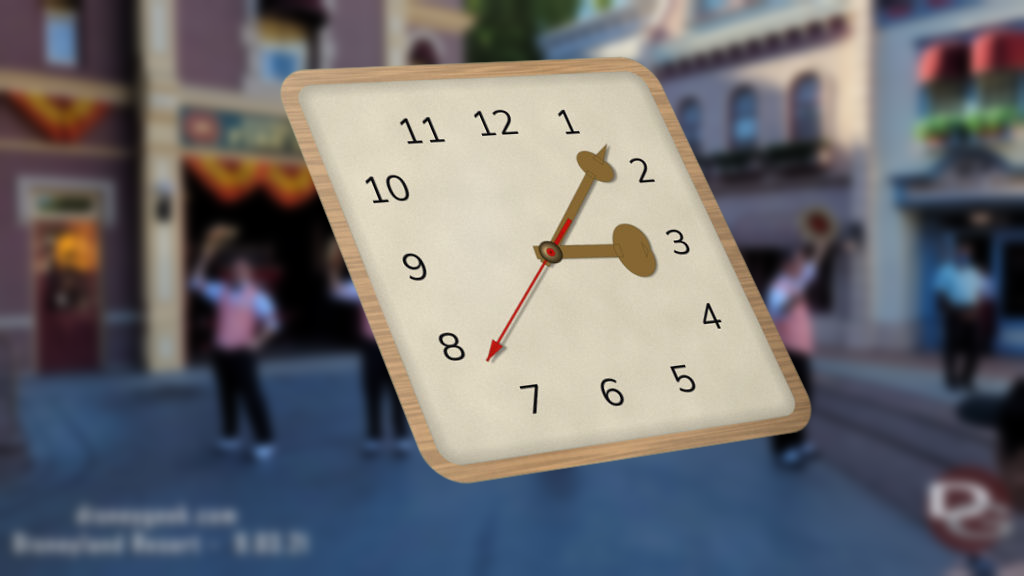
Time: {"hour": 3, "minute": 7, "second": 38}
